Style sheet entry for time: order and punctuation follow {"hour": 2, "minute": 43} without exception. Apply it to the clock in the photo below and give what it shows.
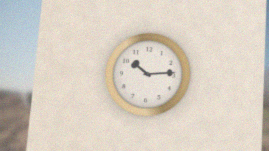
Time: {"hour": 10, "minute": 14}
